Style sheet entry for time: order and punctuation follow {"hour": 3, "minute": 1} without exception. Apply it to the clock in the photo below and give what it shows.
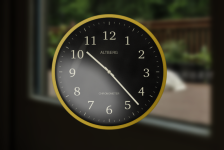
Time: {"hour": 10, "minute": 23}
